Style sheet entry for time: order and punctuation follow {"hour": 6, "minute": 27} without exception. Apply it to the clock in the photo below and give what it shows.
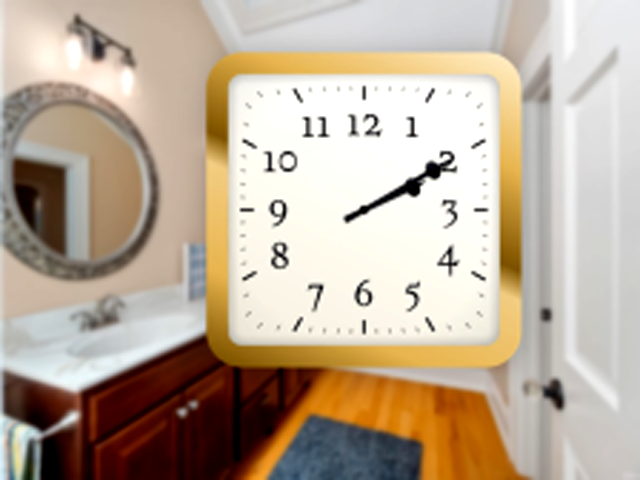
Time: {"hour": 2, "minute": 10}
